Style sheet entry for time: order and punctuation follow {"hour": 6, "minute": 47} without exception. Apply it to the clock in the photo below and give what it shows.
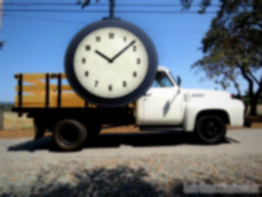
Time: {"hour": 10, "minute": 8}
